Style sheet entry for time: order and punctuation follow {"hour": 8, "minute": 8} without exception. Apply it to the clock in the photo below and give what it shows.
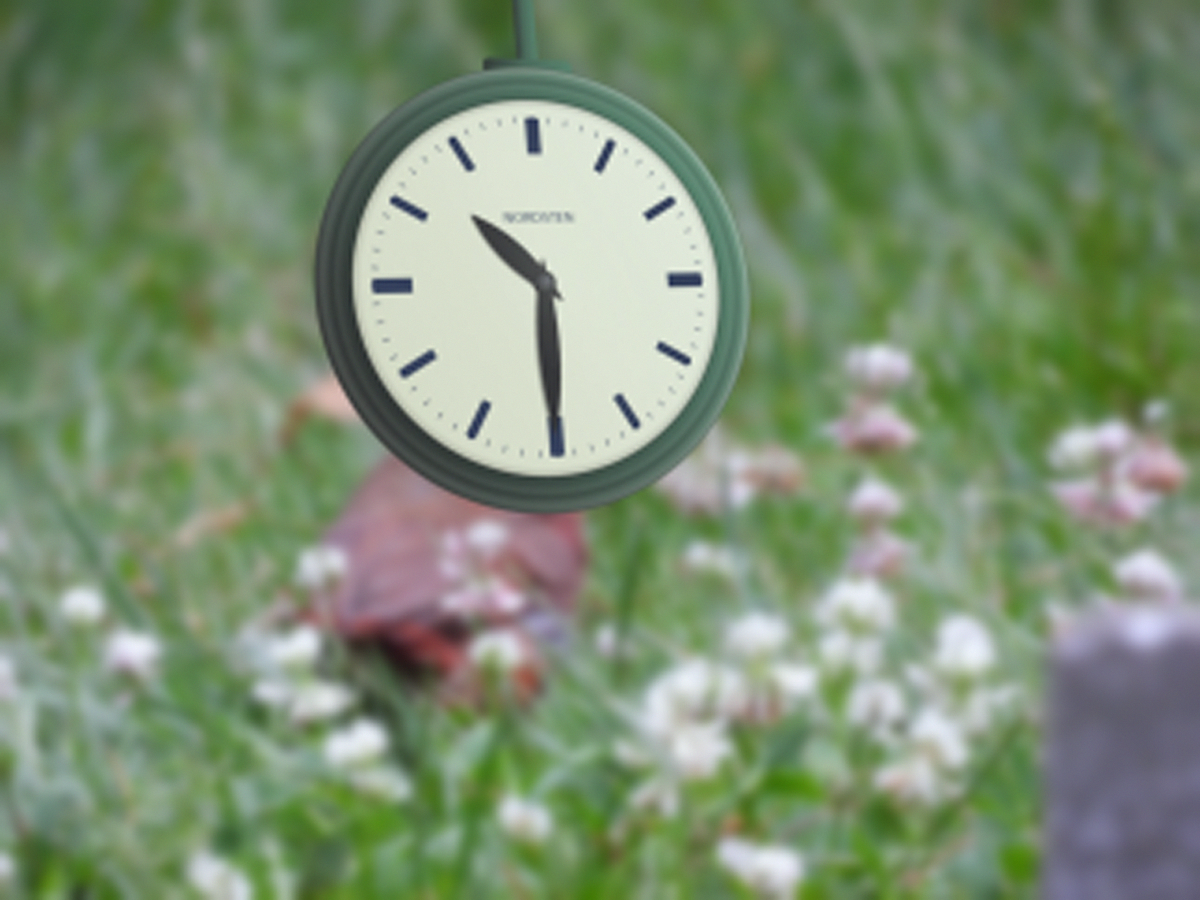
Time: {"hour": 10, "minute": 30}
